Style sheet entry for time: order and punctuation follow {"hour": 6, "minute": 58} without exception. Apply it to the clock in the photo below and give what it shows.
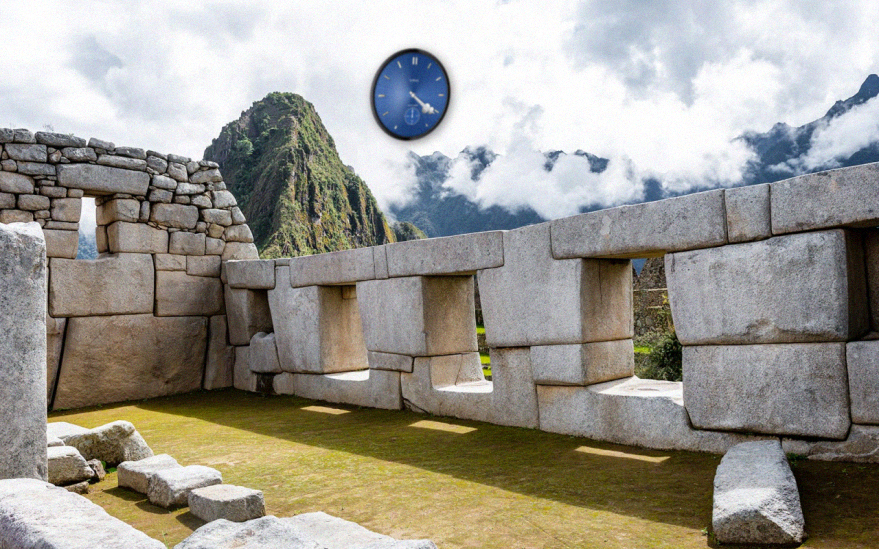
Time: {"hour": 4, "minute": 21}
